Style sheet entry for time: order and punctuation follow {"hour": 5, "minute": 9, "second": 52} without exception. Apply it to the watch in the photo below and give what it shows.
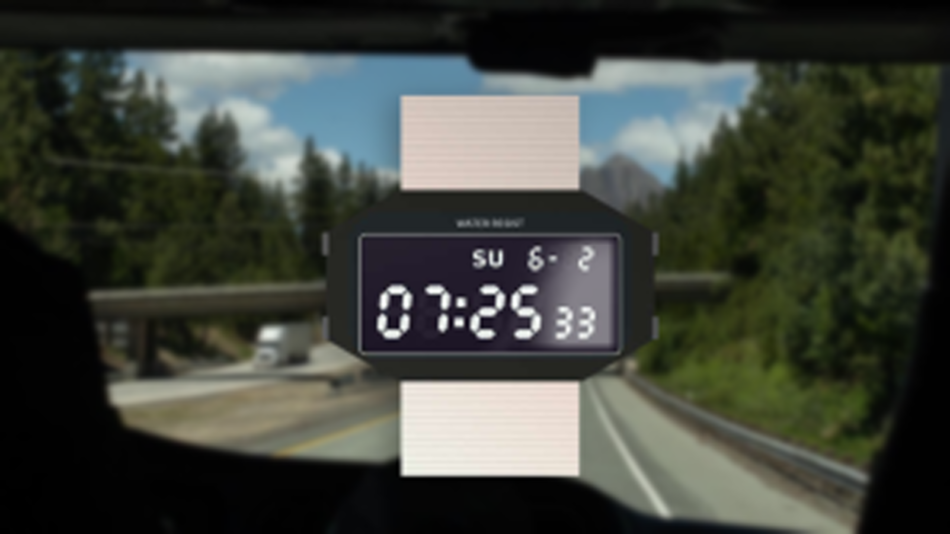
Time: {"hour": 7, "minute": 25, "second": 33}
